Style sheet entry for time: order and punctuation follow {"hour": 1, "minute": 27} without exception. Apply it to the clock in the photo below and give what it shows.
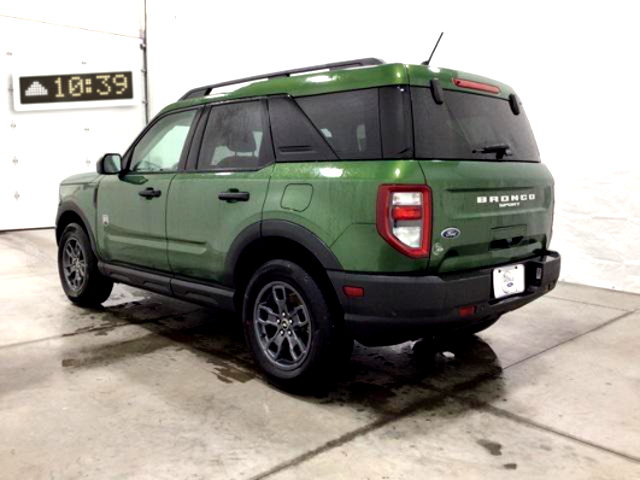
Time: {"hour": 10, "minute": 39}
